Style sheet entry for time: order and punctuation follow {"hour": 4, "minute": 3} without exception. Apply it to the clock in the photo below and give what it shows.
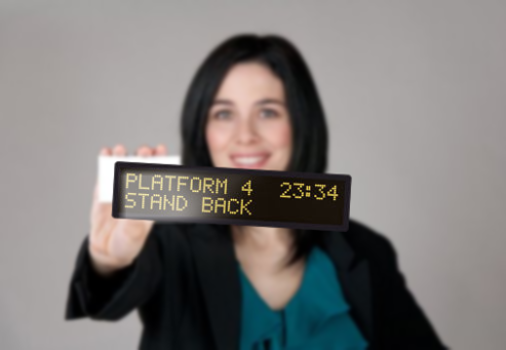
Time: {"hour": 23, "minute": 34}
